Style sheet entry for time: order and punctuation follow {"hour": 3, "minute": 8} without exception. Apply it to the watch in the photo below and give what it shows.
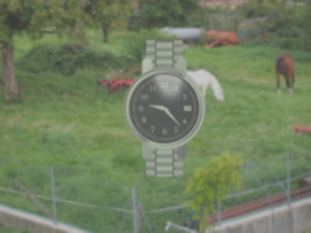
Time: {"hour": 9, "minute": 23}
